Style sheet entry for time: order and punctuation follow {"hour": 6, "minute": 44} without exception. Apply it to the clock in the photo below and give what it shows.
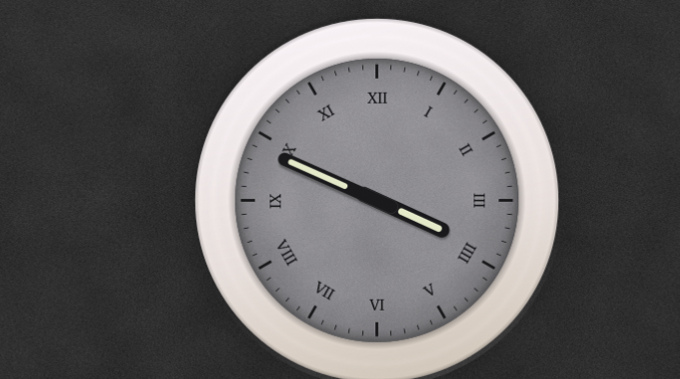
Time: {"hour": 3, "minute": 49}
